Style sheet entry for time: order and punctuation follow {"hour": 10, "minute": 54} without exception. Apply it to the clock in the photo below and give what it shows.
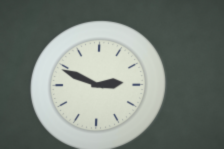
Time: {"hour": 2, "minute": 49}
